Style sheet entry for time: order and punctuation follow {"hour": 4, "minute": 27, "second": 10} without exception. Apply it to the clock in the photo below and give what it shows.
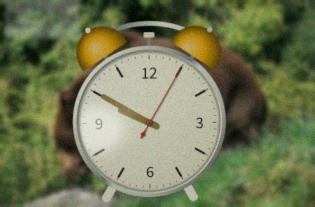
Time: {"hour": 9, "minute": 50, "second": 5}
